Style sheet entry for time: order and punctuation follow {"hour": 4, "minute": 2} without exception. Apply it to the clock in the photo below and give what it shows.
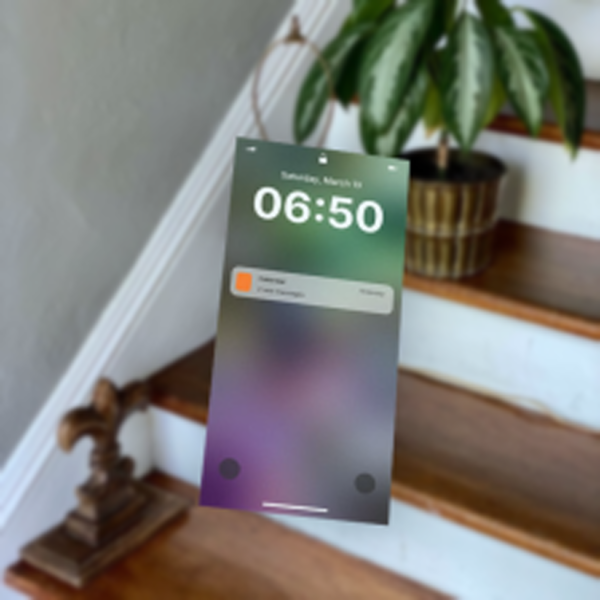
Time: {"hour": 6, "minute": 50}
